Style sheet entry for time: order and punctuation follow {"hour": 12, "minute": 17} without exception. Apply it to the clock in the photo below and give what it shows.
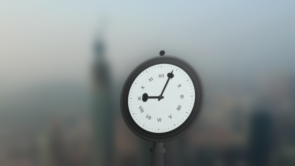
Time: {"hour": 9, "minute": 4}
